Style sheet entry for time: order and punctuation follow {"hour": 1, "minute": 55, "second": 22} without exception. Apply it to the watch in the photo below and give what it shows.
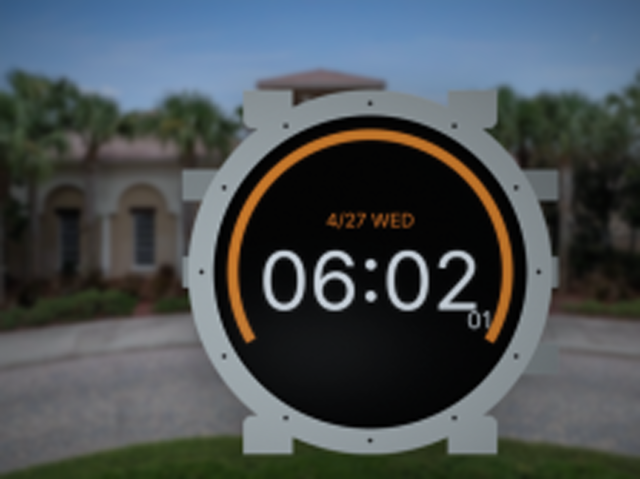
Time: {"hour": 6, "minute": 2, "second": 1}
